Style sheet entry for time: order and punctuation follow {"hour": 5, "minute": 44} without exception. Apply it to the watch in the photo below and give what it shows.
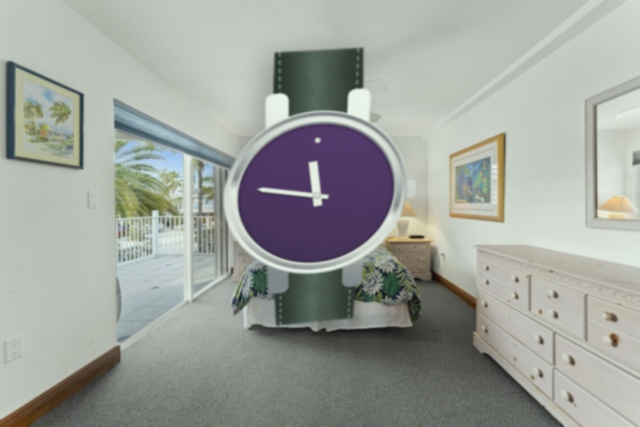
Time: {"hour": 11, "minute": 47}
